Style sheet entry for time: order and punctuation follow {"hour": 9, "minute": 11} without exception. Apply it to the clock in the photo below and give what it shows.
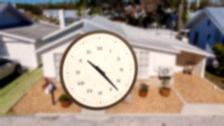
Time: {"hour": 10, "minute": 23}
